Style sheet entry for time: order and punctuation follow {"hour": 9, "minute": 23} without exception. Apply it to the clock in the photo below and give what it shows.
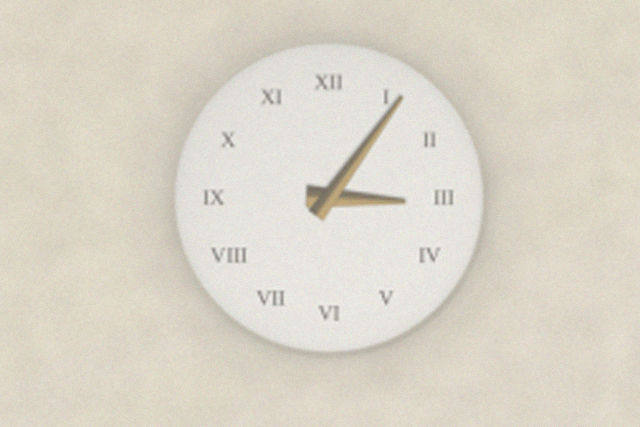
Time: {"hour": 3, "minute": 6}
